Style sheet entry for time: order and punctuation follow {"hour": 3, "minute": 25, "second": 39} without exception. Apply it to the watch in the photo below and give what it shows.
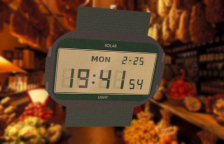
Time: {"hour": 19, "minute": 41, "second": 54}
